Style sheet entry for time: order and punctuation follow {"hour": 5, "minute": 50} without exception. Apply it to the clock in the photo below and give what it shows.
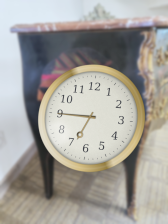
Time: {"hour": 6, "minute": 45}
